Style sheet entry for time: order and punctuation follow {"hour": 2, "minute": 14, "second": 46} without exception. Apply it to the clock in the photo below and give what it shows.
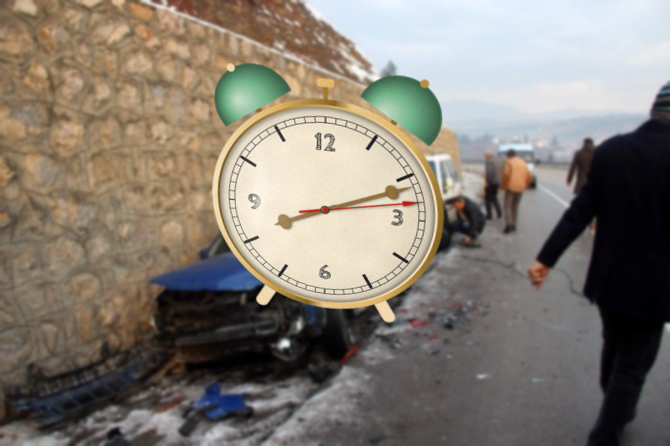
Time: {"hour": 8, "minute": 11, "second": 13}
